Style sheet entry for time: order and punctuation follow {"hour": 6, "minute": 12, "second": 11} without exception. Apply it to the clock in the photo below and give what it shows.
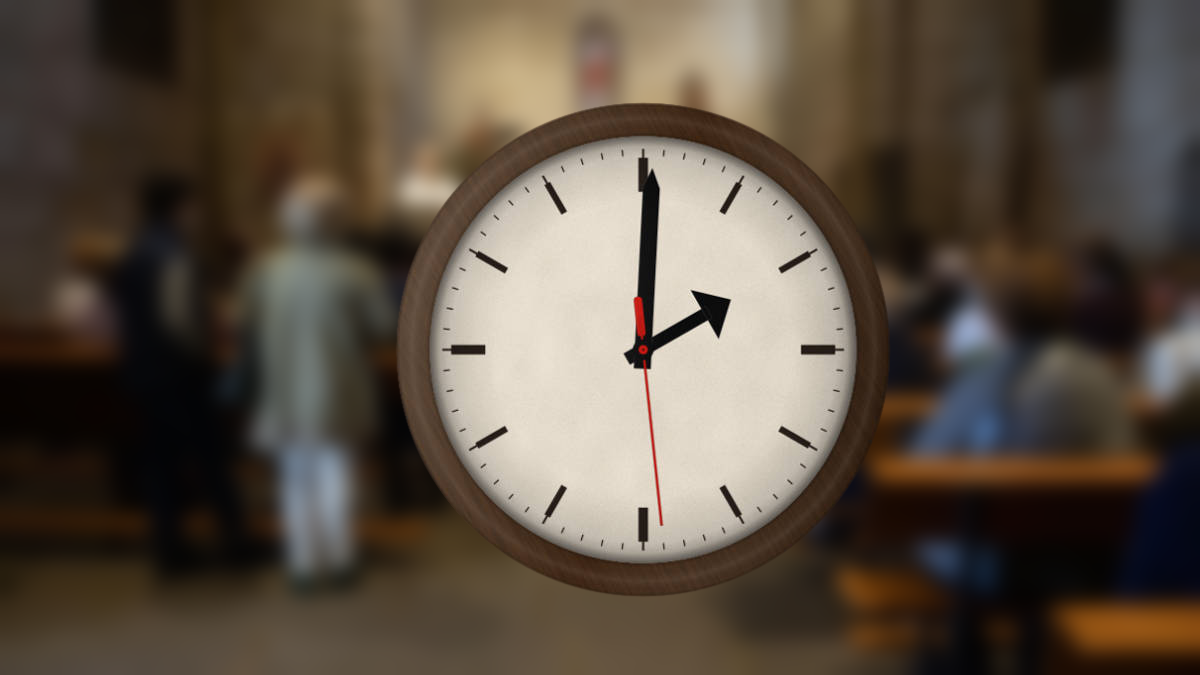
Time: {"hour": 2, "minute": 0, "second": 29}
